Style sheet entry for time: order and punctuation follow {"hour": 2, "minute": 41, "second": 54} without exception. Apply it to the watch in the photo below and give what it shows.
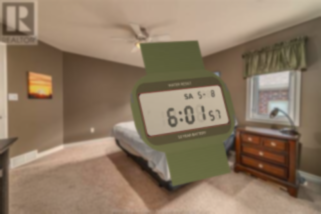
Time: {"hour": 6, "minute": 1, "second": 57}
